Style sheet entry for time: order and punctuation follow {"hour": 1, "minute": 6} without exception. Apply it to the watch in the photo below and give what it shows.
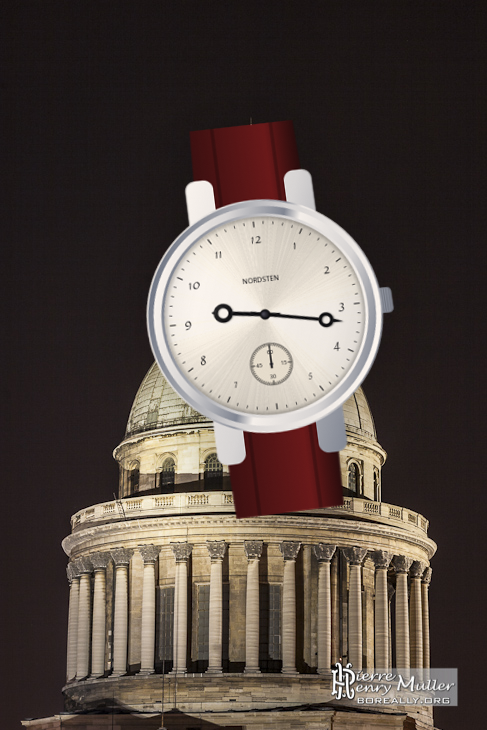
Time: {"hour": 9, "minute": 17}
